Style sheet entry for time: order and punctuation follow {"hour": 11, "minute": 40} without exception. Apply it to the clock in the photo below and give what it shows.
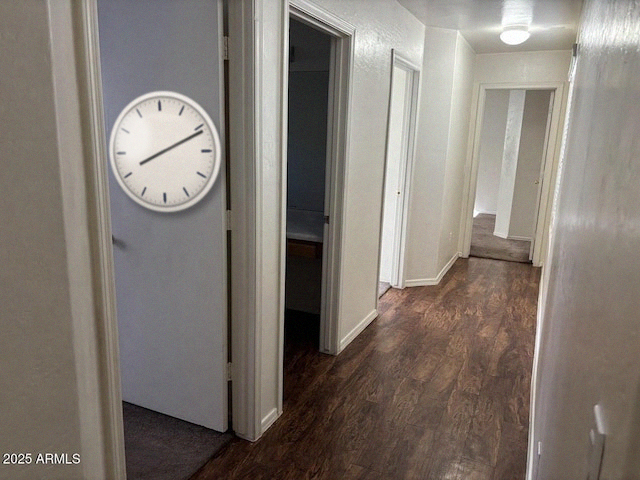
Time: {"hour": 8, "minute": 11}
